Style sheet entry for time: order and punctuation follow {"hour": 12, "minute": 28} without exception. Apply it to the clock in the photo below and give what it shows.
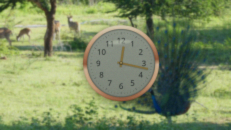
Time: {"hour": 12, "minute": 17}
